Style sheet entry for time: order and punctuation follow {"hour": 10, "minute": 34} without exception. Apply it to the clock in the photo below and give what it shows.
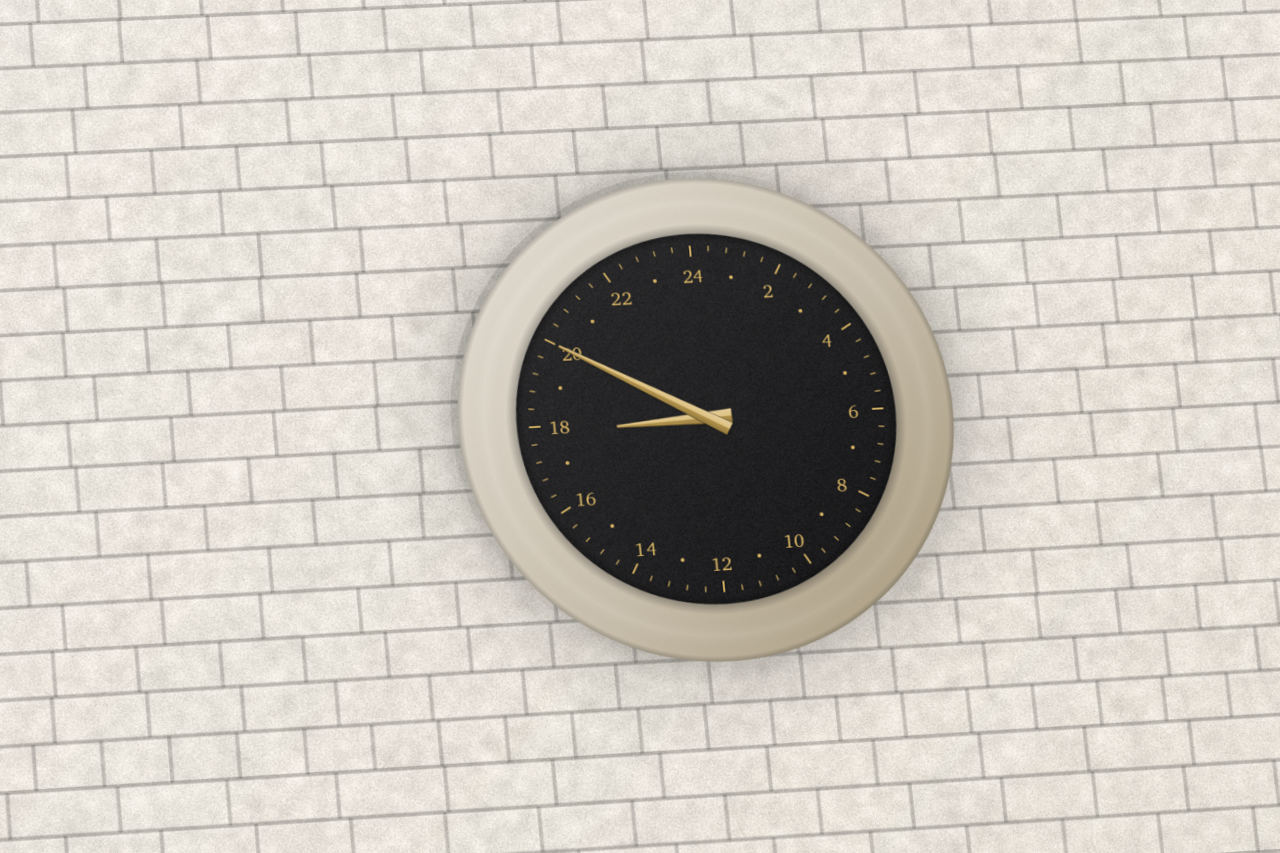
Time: {"hour": 17, "minute": 50}
